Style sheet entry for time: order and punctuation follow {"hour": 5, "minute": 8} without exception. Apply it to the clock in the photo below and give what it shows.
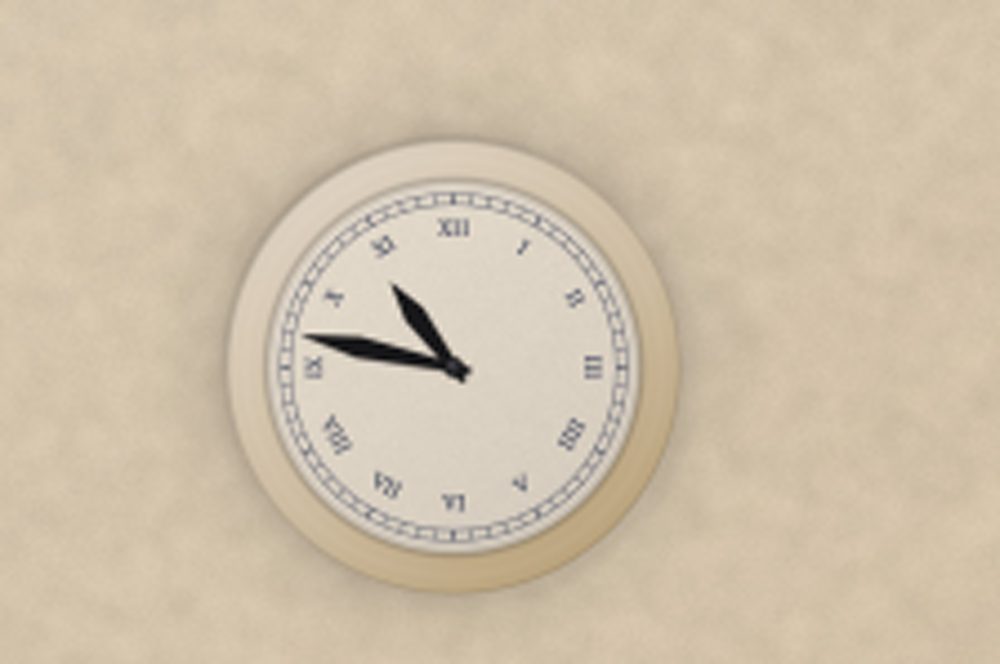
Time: {"hour": 10, "minute": 47}
